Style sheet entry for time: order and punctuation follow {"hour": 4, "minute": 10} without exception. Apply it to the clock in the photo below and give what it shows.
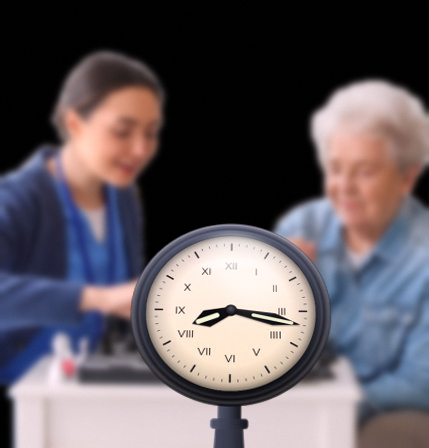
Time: {"hour": 8, "minute": 17}
